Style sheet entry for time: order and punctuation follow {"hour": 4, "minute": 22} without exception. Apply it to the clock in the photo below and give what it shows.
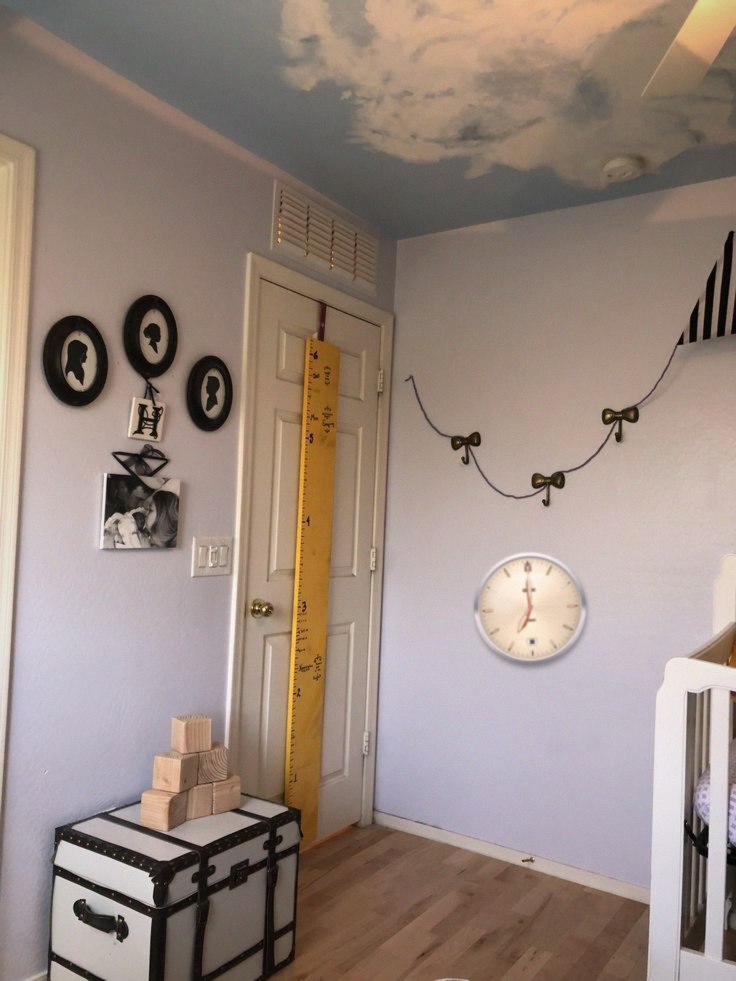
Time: {"hour": 7, "minute": 0}
